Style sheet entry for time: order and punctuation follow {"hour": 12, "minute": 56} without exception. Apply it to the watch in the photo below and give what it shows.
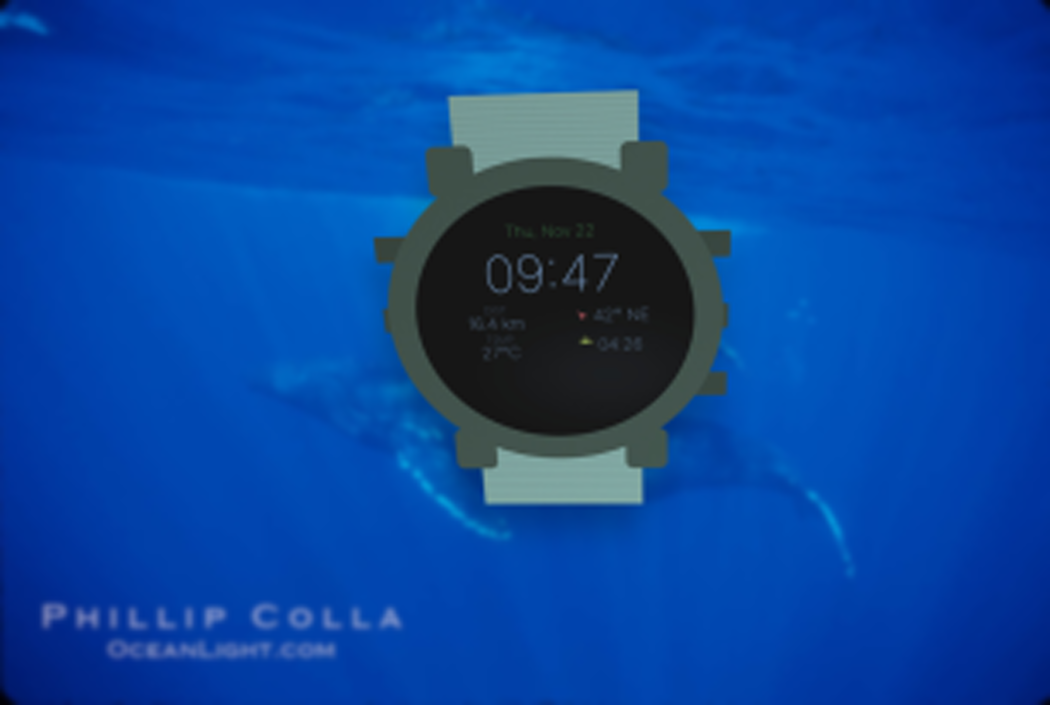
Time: {"hour": 9, "minute": 47}
